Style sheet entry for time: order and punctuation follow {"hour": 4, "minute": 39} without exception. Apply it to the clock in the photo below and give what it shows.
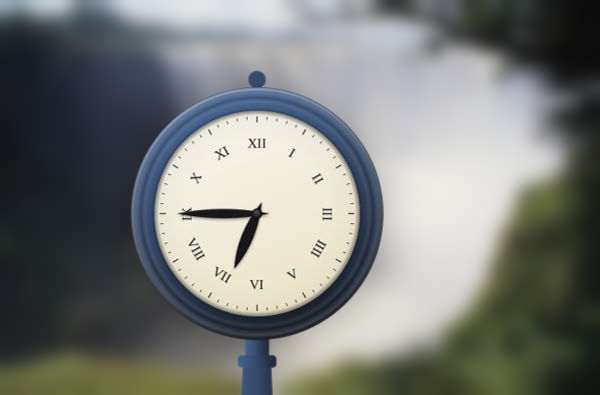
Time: {"hour": 6, "minute": 45}
